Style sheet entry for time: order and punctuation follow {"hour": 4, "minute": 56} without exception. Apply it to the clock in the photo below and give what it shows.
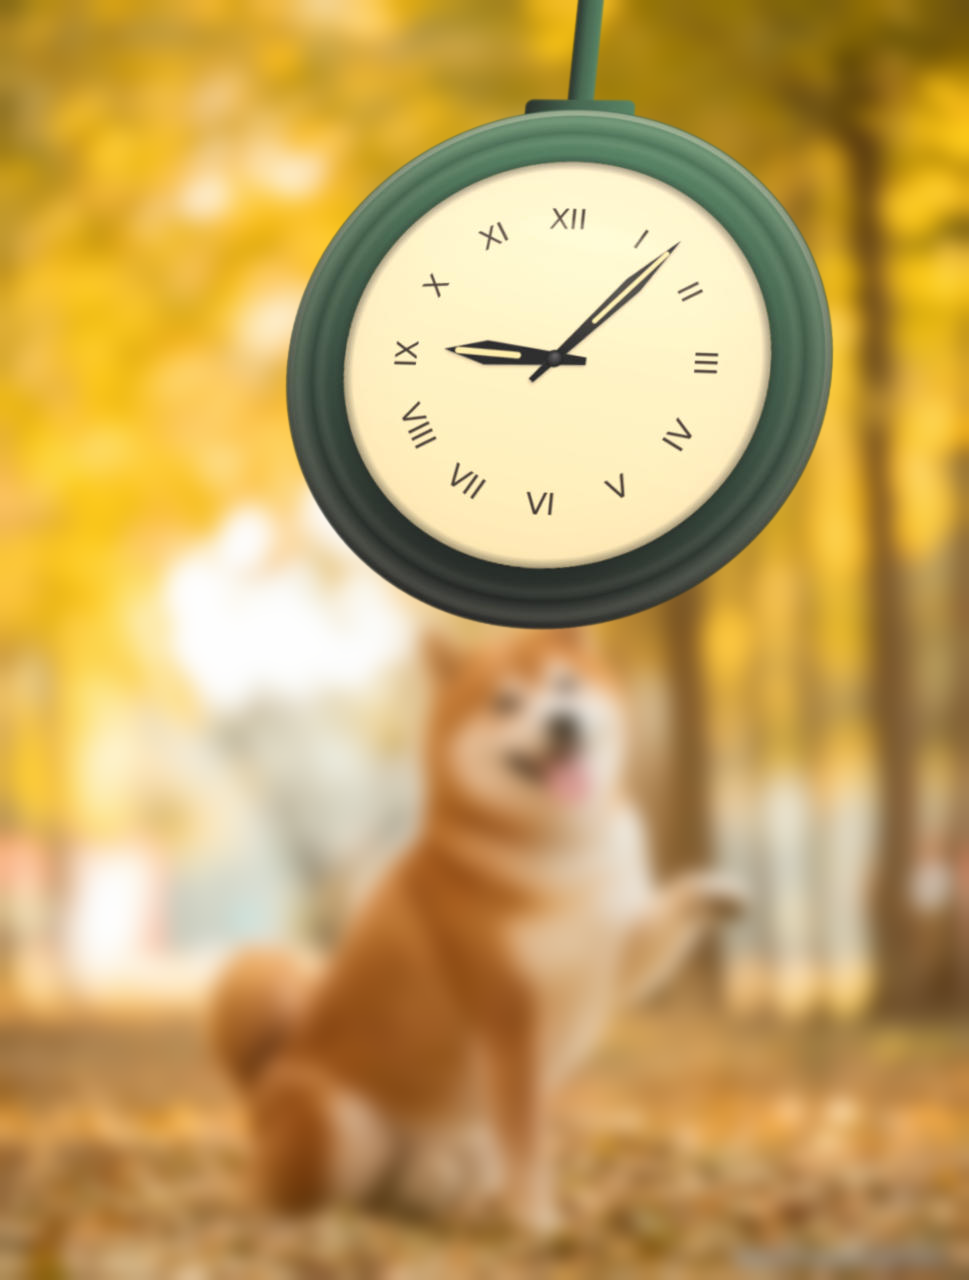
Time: {"hour": 9, "minute": 7}
